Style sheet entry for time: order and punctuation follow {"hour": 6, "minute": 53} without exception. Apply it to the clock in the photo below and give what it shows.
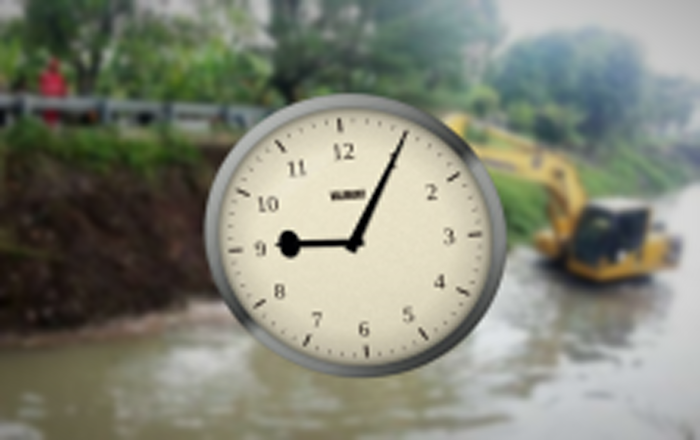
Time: {"hour": 9, "minute": 5}
